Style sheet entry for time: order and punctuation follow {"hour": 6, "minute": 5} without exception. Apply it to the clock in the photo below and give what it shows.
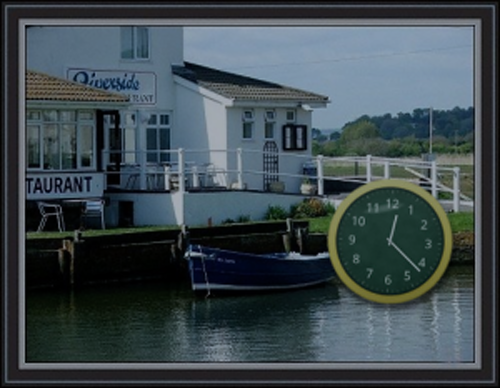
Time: {"hour": 12, "minute": 22}
